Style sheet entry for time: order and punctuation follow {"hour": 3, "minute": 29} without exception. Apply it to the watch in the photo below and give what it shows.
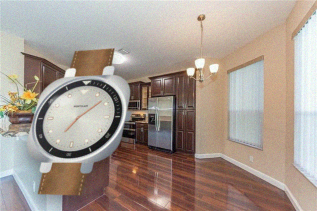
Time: {"hour": 7, "minute": 8}
